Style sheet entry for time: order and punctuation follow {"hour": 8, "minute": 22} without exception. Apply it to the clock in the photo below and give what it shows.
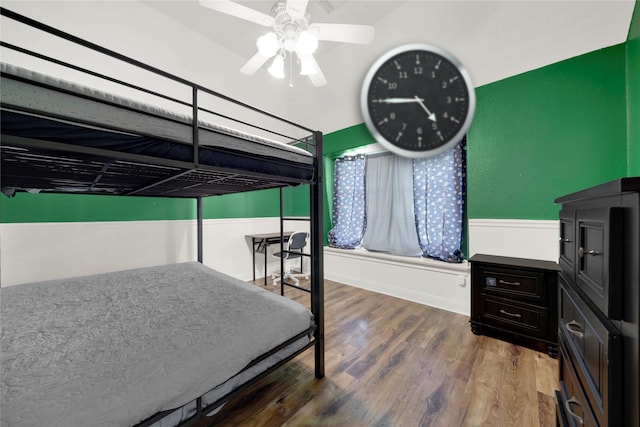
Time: {"hour": 4, "minute": 45}
